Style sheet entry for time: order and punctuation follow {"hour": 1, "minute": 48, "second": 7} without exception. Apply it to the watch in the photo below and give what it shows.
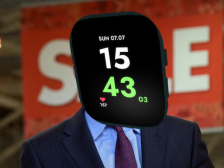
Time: {"hour": 15, "minute": 43, "second": 3}
